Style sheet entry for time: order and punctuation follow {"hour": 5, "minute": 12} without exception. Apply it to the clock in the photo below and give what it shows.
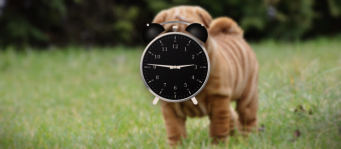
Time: {"hour": 2, "minute": 46}
